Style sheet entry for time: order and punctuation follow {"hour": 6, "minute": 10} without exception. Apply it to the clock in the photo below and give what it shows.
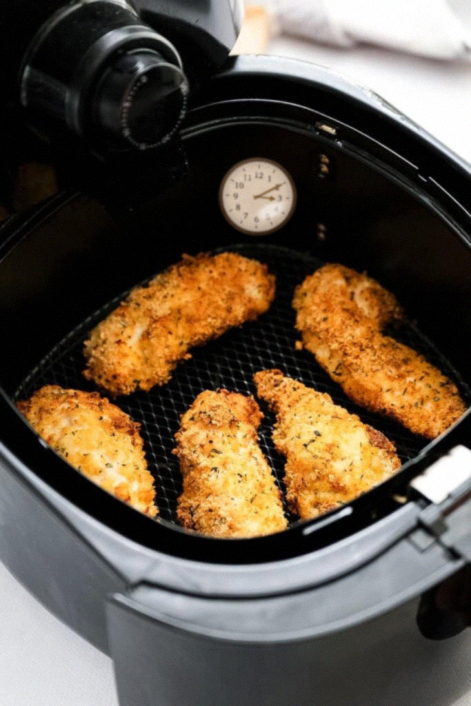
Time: {"hour": 3, "minute": 10}
